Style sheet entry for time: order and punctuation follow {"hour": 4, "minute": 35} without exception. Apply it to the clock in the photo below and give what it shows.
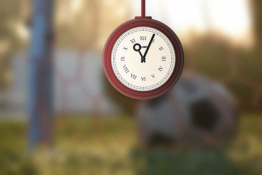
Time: {"hour": 11, "minute": 4}
